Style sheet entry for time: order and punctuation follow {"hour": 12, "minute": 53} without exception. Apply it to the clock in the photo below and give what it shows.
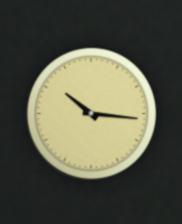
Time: {"hour": 10, "minute": 16}
